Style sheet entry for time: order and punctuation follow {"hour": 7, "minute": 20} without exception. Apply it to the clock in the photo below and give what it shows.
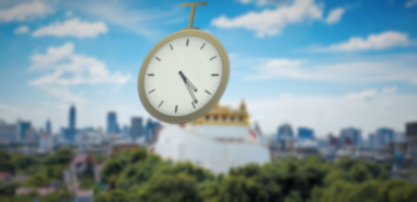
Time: {"hour": 4, "minute": 24}
